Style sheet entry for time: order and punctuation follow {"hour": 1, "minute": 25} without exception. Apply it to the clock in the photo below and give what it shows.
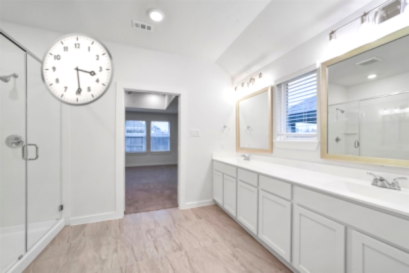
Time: {"hour": 3, "minute": 29}
